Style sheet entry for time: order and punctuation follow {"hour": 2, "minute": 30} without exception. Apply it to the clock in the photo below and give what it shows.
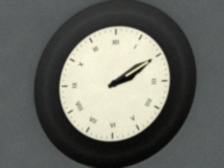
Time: {"hour": 2, "minute": 10}
